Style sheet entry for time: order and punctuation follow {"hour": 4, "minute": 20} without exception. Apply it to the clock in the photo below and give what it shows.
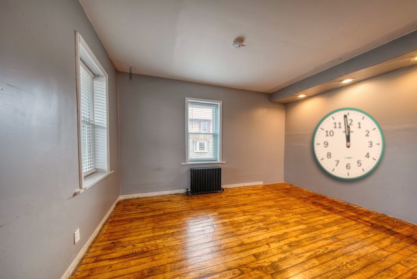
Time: {"hour": 11, "minute": 59}
